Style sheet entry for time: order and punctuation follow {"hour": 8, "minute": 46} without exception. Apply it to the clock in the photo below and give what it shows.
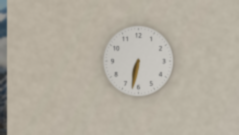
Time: {"hour": 6, "minute": 32}
